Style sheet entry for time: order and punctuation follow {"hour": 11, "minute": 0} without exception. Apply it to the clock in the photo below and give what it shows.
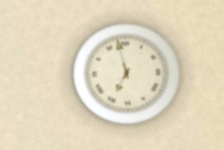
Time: {"hour": 6, "minute": 58}
